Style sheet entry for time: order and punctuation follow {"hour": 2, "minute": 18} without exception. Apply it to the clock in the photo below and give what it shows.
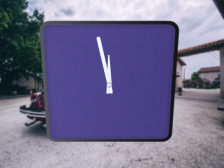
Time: {"hour": 11, "minute": 58}
